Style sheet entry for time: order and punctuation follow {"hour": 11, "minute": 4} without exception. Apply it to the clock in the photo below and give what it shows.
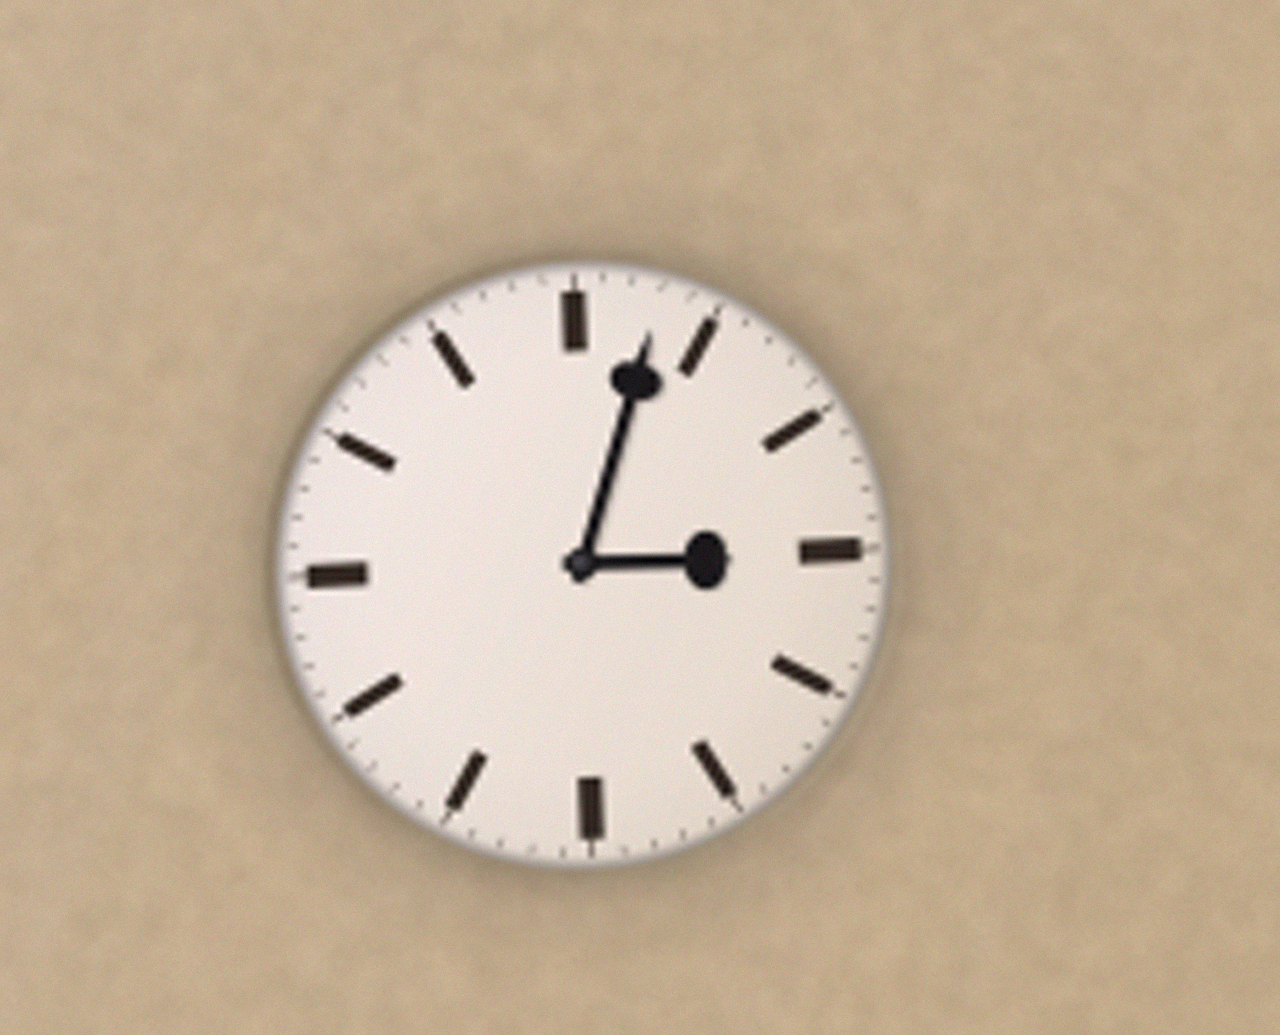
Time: {"hour": 3, "minute": 3}
